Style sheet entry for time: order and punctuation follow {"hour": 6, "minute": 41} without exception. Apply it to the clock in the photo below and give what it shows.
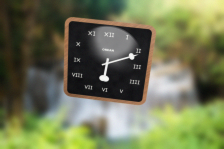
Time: {"hour": 6, "minute": 11}
